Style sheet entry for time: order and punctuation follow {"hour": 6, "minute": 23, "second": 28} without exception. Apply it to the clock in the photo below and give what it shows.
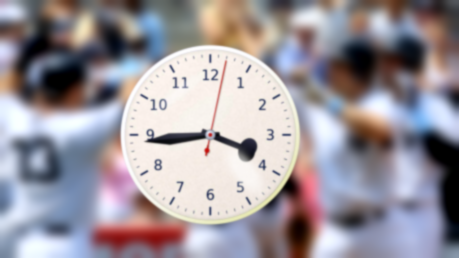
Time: {"hour": 3, "minute": 44, "second": 2}
